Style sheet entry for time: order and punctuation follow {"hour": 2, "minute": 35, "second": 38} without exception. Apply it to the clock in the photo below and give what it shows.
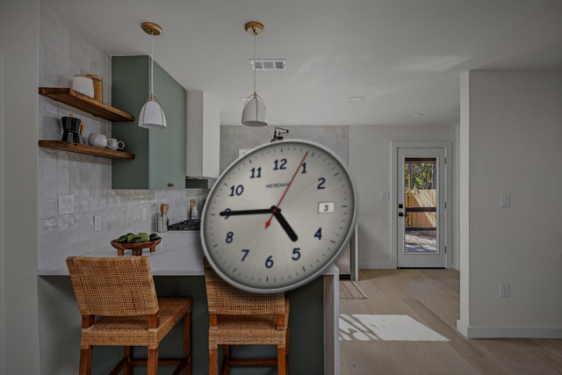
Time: {"hour": 4, "minute": 45, "second": 4}
